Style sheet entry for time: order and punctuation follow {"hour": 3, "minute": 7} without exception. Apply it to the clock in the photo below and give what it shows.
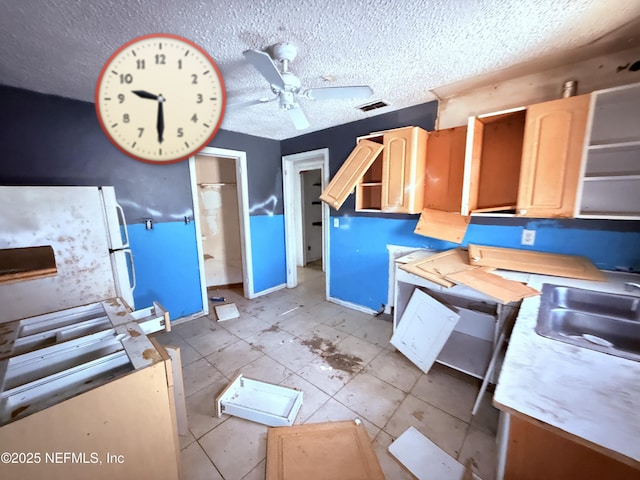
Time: {"hour": 9, "minute": 30}
